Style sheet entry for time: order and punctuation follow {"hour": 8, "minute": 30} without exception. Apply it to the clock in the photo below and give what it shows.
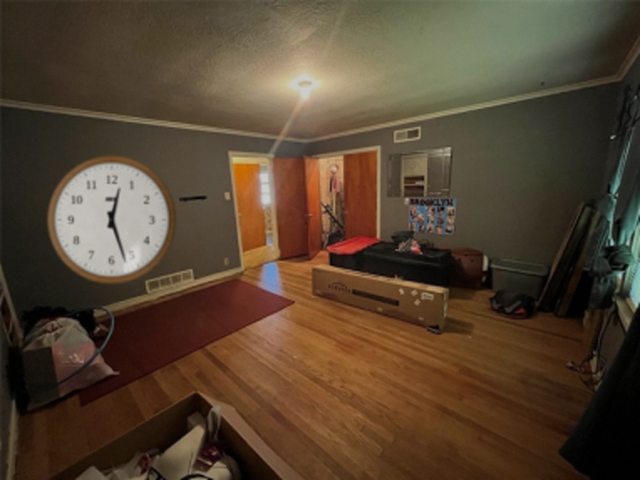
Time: {"hour": 12, "minute": 27}
